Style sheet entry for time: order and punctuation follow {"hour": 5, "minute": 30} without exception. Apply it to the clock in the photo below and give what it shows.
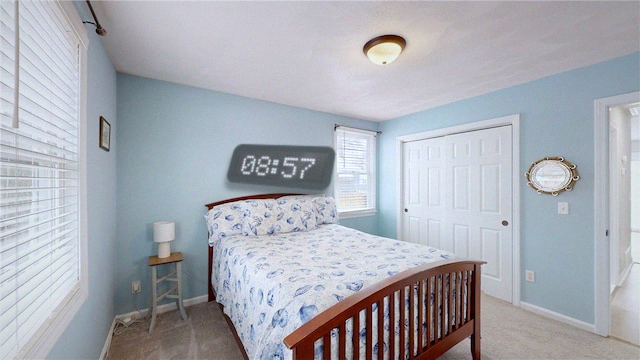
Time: {"hour": 8, "minute": 57}
